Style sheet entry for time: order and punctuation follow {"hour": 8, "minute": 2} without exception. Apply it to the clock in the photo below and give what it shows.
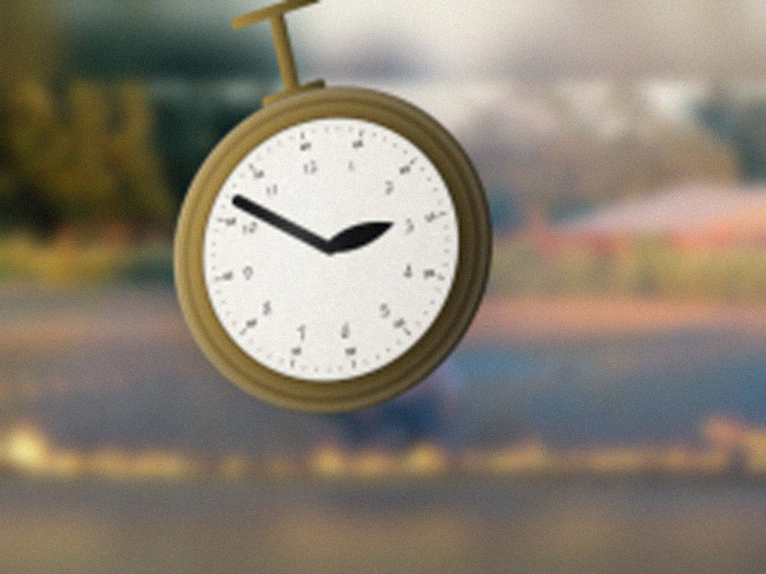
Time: {"hour": 2, "minute": 52}
